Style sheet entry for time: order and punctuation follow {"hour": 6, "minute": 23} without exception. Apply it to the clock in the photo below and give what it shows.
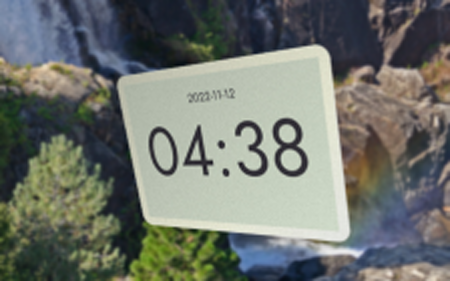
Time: {"hour": 4, "minute": 38}
